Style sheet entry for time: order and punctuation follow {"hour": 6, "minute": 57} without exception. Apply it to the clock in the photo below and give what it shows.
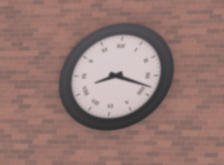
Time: {"hour": 8, "minute": 18}
